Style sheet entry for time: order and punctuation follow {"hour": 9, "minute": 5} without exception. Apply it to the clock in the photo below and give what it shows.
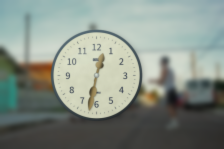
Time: {"hour": 12, "minute": 32}
